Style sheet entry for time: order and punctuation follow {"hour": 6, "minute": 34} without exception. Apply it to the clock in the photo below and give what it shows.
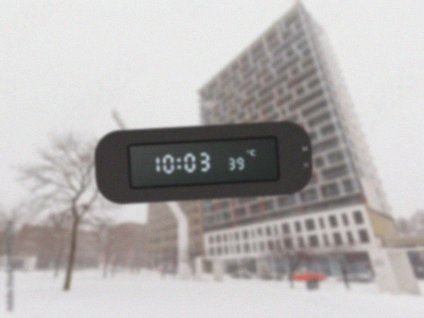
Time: {"hour": 10, "minute": 3}
